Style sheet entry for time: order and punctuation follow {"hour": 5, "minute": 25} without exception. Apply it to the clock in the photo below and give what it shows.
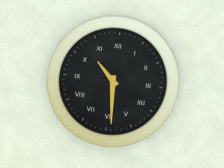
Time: {"hour": 10, "minute": 29}
